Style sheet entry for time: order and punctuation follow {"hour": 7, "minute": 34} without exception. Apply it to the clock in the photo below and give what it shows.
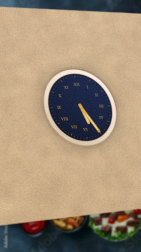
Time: {"hour": 5, "minute": 25}
